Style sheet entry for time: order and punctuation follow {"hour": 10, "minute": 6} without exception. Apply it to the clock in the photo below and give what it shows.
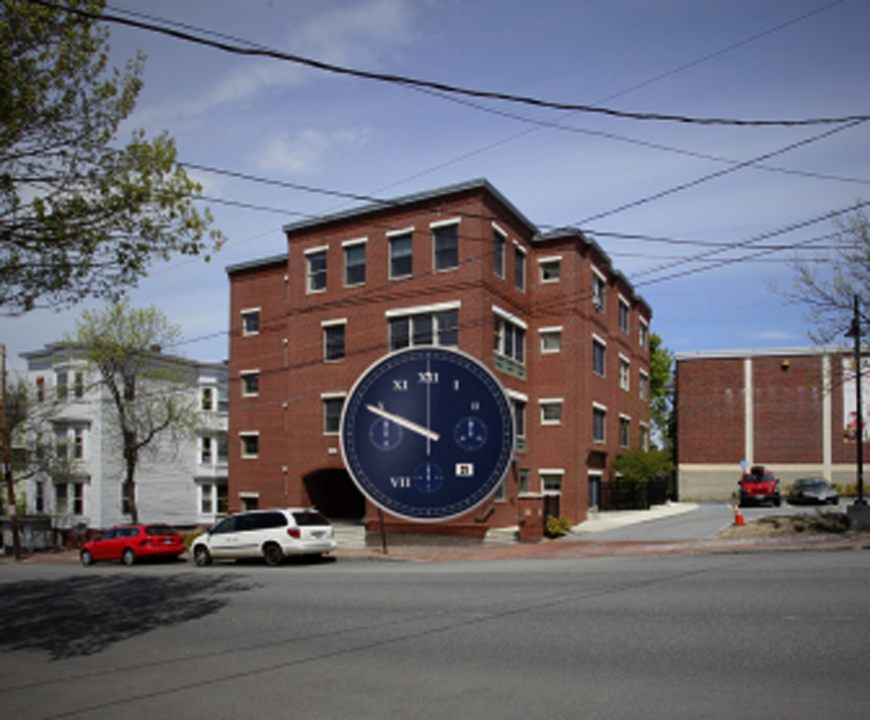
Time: {"hour": 9, "minute": 49}
